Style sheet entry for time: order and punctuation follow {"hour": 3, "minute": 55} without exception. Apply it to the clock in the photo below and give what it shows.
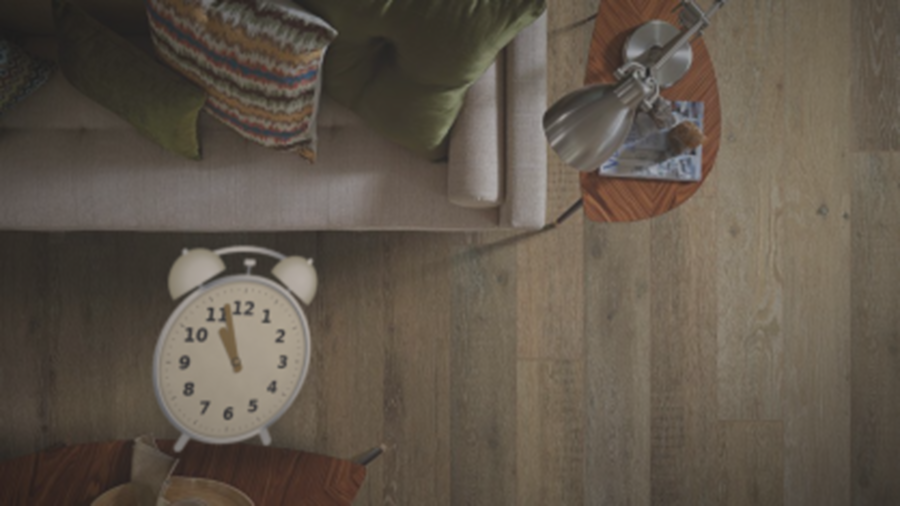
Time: {"hour": 10, "minute": 57}
